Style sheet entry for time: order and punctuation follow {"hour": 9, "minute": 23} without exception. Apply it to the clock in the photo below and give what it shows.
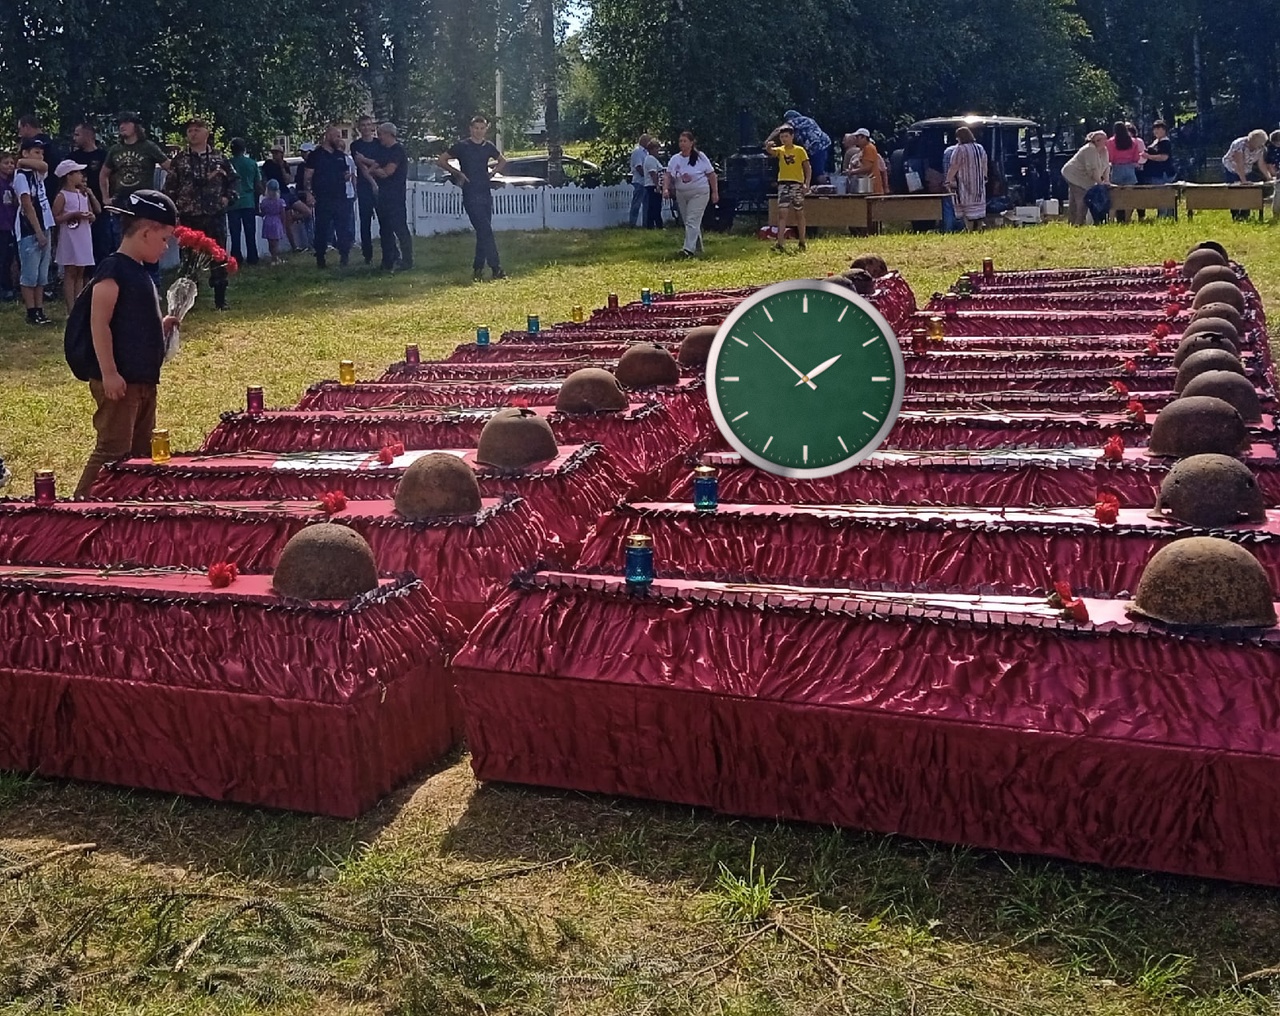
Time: {"hour": 1, "minute": 52}
